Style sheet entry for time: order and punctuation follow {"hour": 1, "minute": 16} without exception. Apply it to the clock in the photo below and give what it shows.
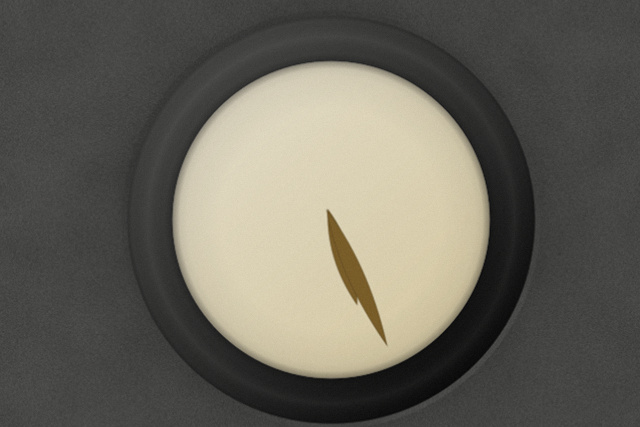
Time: {"hour": 5, "minute": 26}
